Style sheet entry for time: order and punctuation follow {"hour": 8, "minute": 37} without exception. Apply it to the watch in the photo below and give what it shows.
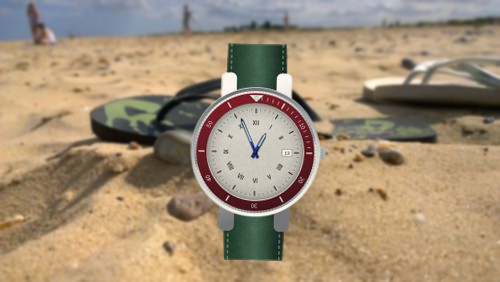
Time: {"hour": 12, "minute": 56}
